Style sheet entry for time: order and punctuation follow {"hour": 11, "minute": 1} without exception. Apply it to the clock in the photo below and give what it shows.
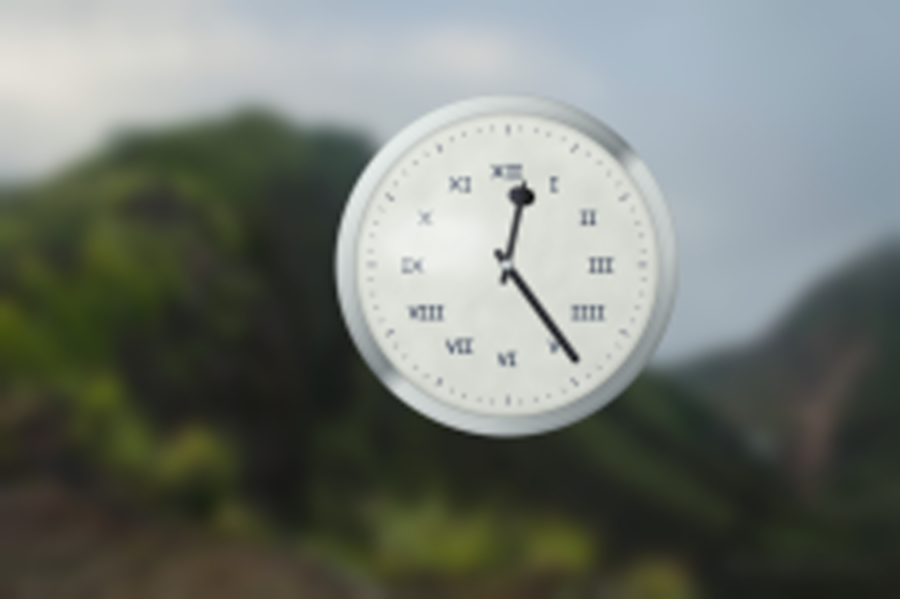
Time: {"hour": 12, "minute": 24}
